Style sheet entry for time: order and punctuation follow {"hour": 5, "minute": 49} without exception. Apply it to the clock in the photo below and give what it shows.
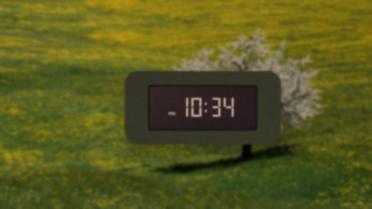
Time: {"hour": 10, "minute": 34}
